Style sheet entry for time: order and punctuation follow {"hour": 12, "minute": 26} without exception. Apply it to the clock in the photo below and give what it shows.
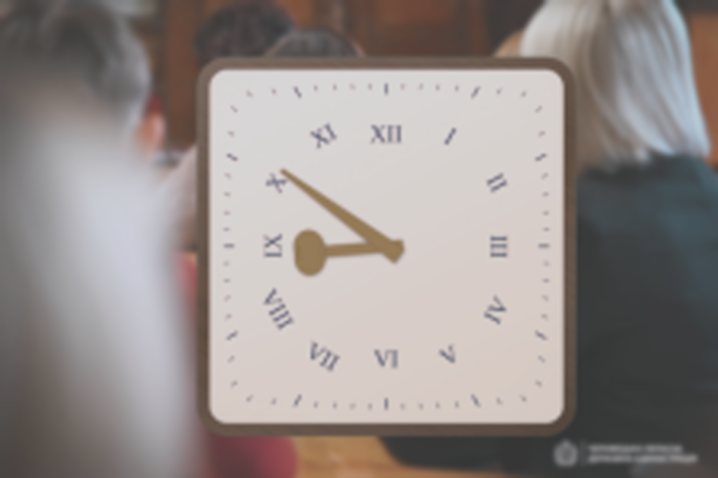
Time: {"hour": 8, "minute": 51}
